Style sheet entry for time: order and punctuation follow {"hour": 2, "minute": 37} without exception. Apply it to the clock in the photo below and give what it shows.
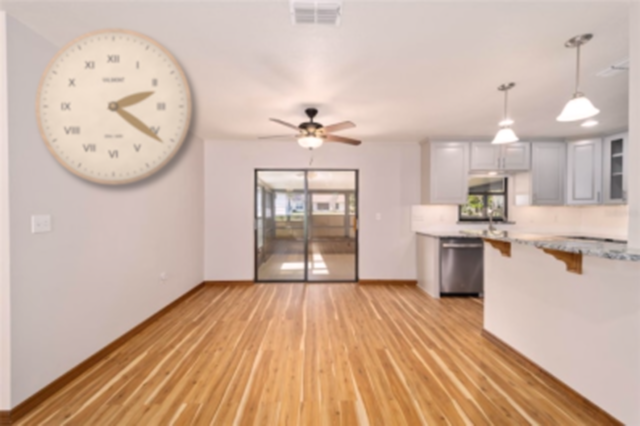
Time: {"hour": 2, "minute": 21}
